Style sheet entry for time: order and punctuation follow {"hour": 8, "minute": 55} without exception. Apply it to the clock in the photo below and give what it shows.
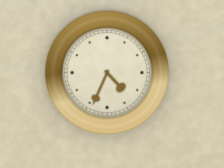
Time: {"hour": 4, "minute": 34}
